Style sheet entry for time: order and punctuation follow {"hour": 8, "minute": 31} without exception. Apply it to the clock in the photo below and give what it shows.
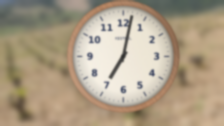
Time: {"hour": 7, "minute": 2}
